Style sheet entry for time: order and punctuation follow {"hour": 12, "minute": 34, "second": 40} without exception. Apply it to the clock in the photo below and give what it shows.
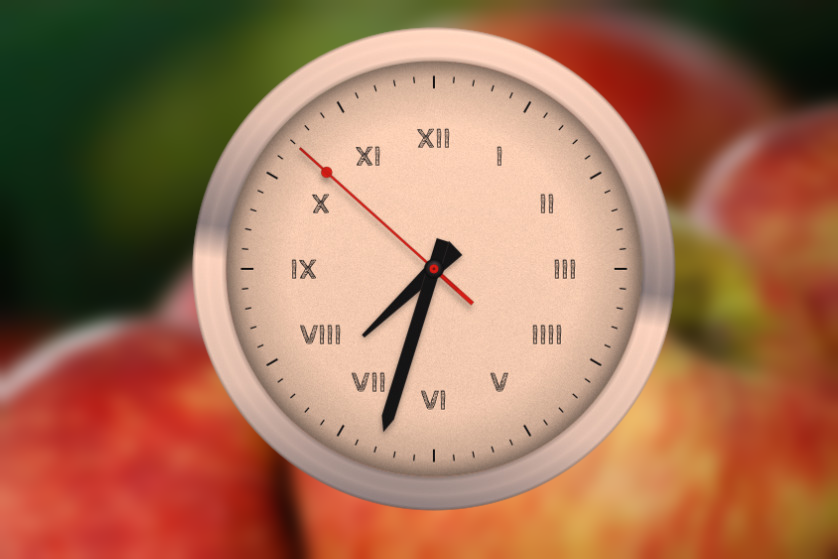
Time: {"hour": 7, "minute": 32, "second": 52}
